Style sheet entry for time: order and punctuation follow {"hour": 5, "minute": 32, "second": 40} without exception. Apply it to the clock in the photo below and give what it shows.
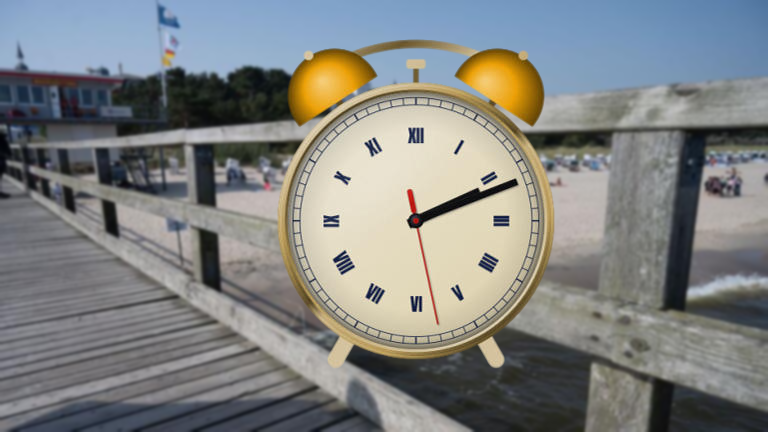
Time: {"hour": 2, "minute": 11, "second": 28}
